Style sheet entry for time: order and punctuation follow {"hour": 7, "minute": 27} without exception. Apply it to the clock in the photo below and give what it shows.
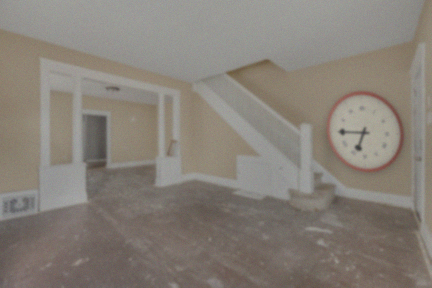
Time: {"hour": 6, "minute": 45}
